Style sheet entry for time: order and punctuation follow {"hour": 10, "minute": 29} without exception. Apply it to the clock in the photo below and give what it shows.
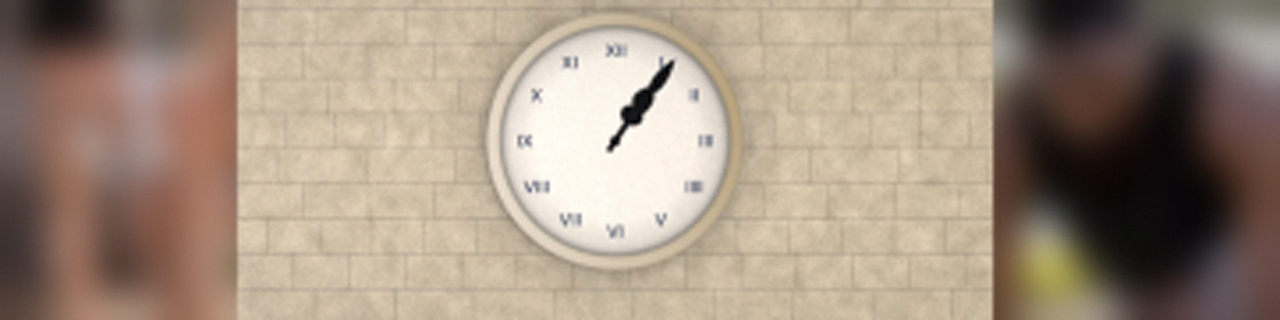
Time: {"hour": 1, "minute": 6}
